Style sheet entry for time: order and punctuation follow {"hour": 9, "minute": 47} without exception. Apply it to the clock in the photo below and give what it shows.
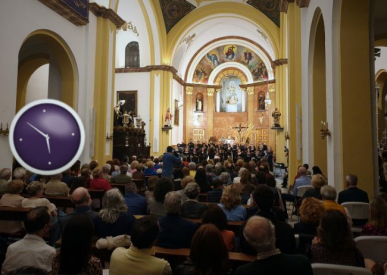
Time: {"hour": 5, "minute": 52}
